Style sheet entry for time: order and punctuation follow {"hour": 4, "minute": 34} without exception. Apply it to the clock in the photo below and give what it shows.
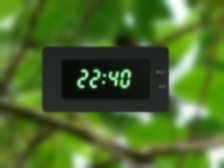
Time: {"hour": 22, "minute": 40}
